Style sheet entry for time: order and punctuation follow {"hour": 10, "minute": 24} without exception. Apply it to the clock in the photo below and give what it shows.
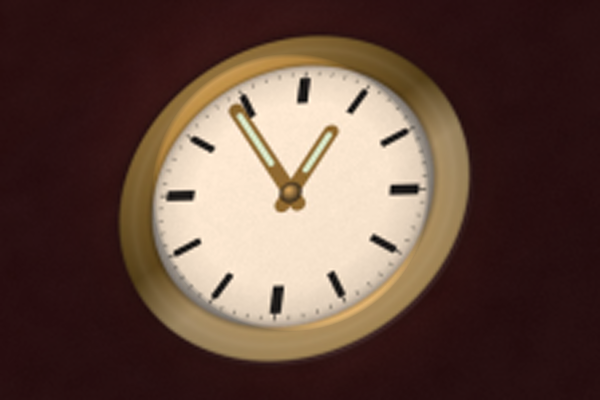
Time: {"hour": 12, "minute": 54}
